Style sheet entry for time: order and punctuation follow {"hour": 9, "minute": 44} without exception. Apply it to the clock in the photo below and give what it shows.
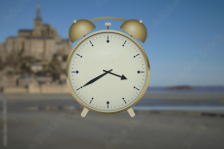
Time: {"hour": 3, "minute": 40}
